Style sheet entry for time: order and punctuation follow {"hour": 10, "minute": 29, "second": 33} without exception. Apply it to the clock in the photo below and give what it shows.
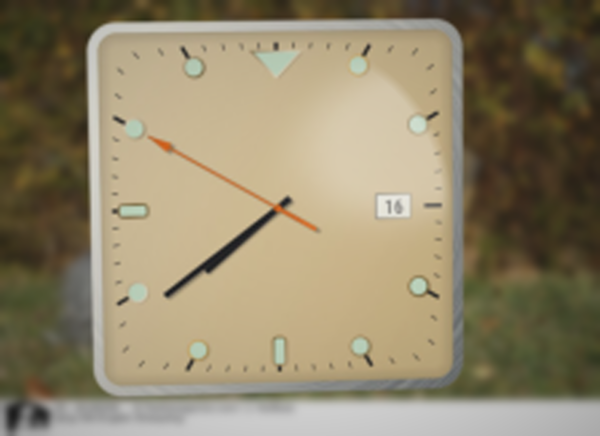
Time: {"hour": 7, "minute": 38, "second": 50}
